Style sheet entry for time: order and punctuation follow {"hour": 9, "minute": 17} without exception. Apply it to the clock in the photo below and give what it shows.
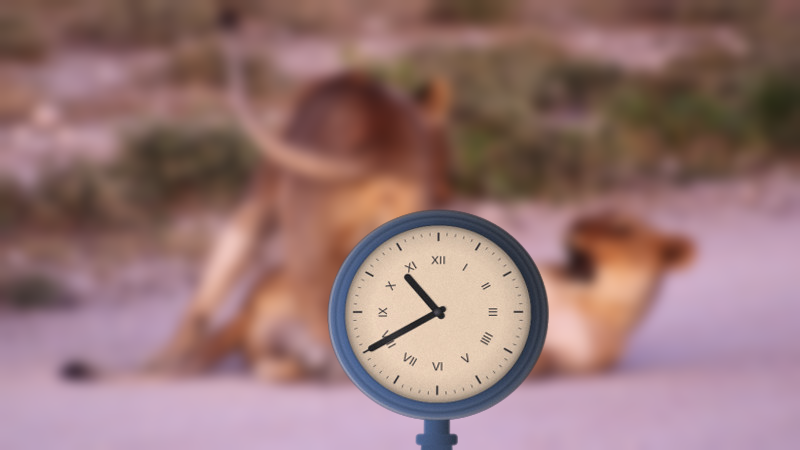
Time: {"hour": 10, "minute": 40}
